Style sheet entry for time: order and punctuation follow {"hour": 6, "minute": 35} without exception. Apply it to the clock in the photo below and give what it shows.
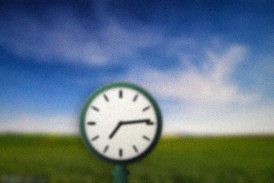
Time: {"hour": 7, "minute": 14}
